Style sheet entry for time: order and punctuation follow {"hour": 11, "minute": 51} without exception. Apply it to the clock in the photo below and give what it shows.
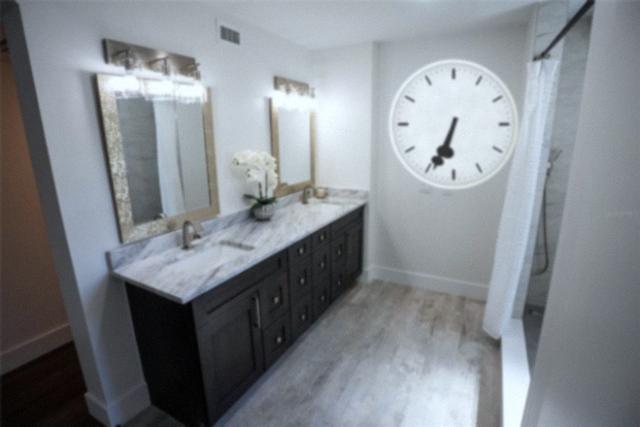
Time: {"hour": 6, "minute": 34}
